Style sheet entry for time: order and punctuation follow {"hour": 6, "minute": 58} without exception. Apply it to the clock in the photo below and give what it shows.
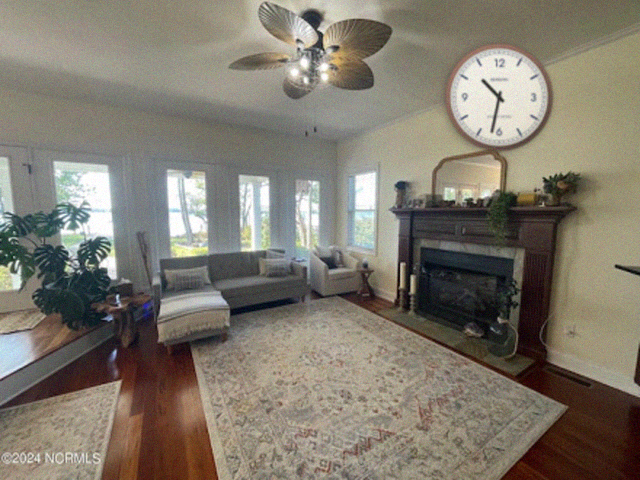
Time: {"hour": 10, "minute": 32}
